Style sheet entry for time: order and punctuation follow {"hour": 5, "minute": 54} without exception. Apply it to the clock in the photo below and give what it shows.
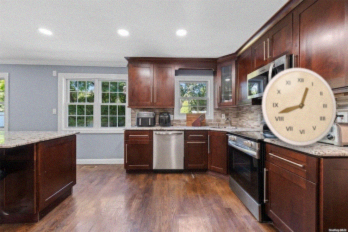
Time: {"hour": 12, "minute": 42}
